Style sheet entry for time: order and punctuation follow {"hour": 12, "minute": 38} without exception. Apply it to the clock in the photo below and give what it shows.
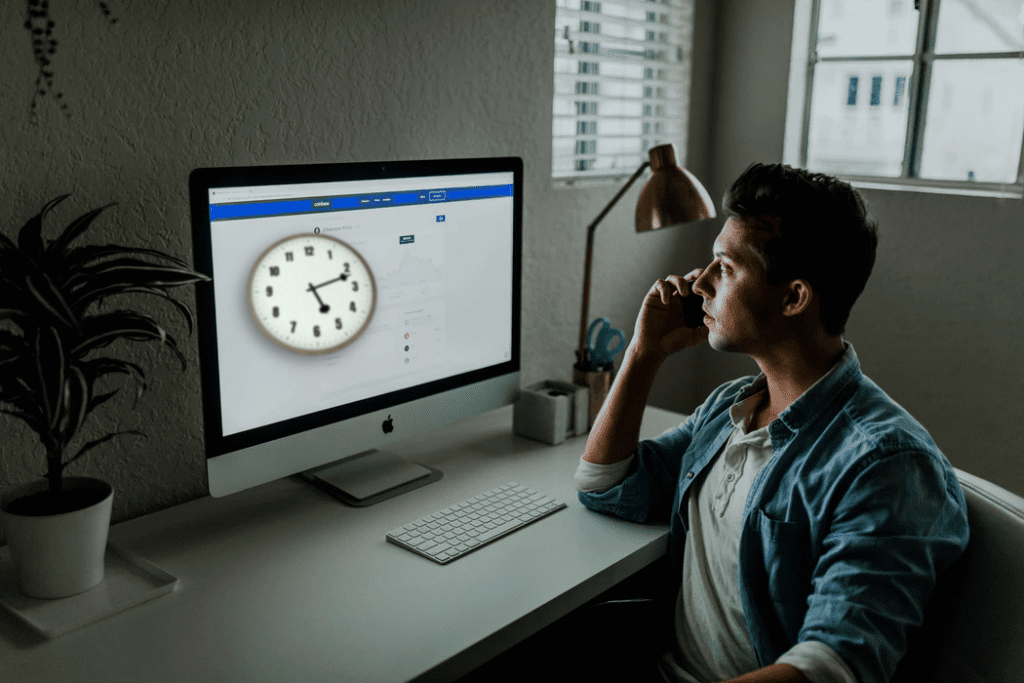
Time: {"hour": 5, "minute": 12}
